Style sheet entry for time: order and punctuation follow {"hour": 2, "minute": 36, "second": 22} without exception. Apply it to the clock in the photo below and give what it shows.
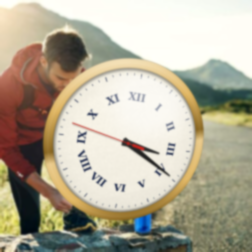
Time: {"hour": 3, "minute": 19, "second": 47}
